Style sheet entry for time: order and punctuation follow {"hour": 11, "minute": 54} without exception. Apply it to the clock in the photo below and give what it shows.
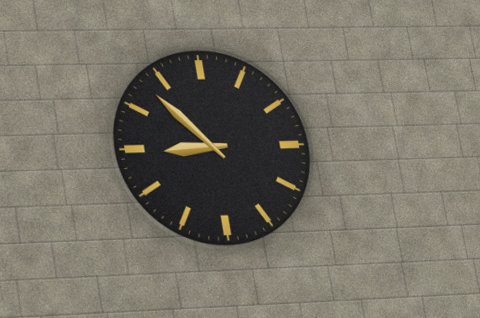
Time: {"hour": 8, "minute": 53}
